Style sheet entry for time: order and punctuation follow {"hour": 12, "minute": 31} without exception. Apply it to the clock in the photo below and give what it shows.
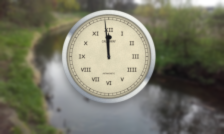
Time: {"hour": 11, "minute": 59}
